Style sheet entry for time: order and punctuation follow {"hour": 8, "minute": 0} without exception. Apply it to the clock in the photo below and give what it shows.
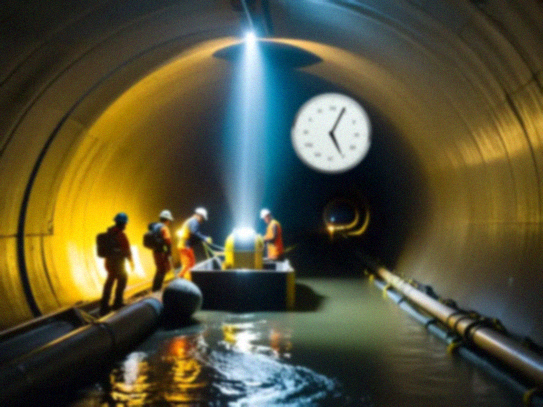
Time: {"hour": 5, "minute": 4}
